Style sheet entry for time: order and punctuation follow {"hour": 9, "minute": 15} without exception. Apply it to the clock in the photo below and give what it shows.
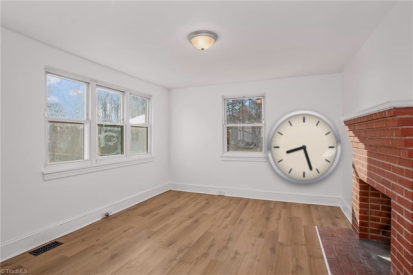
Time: {"hour": 8, "minute": 27}
